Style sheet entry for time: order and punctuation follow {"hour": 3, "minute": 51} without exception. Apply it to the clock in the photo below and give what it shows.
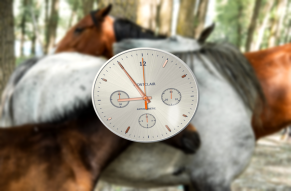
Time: {"hour": 8, "minute": 55}
